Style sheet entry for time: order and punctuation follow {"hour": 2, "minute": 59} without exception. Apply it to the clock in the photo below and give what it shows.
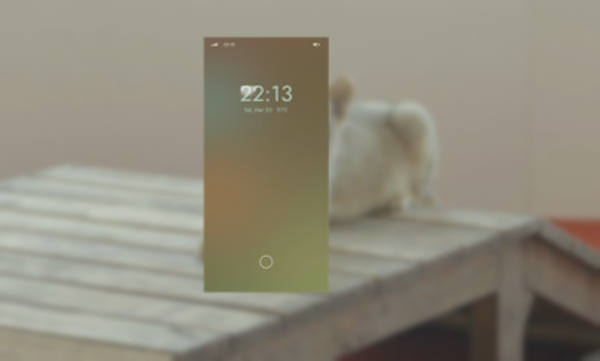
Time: {"hour": 22, "minute": 13}
